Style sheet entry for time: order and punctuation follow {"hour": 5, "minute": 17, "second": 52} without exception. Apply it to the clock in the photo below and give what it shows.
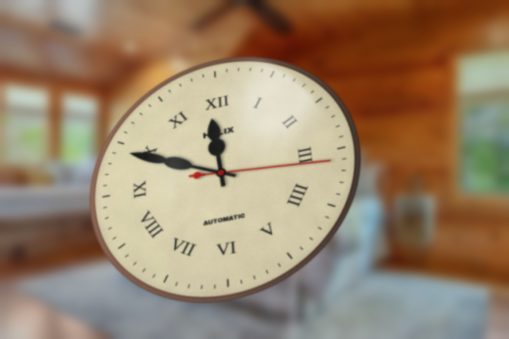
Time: {"hour": 11, "minute": 49, "second": 16}
